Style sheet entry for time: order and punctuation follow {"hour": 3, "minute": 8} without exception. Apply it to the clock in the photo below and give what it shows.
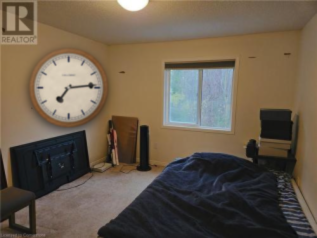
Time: {"hour": 7, "minute": 14}
